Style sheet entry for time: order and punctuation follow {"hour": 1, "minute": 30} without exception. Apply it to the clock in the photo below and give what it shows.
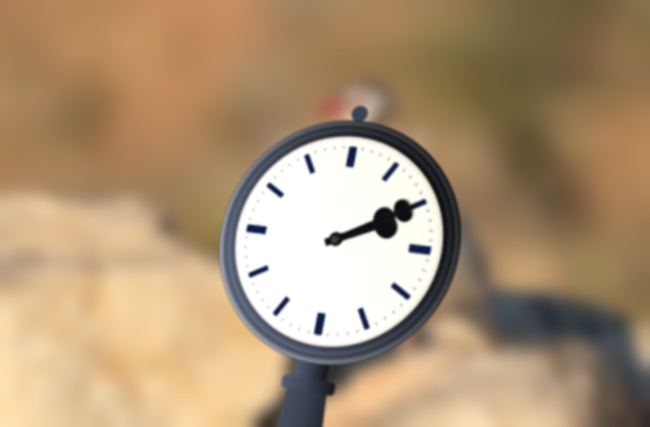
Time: {"hour": 2, "minute": 10}
